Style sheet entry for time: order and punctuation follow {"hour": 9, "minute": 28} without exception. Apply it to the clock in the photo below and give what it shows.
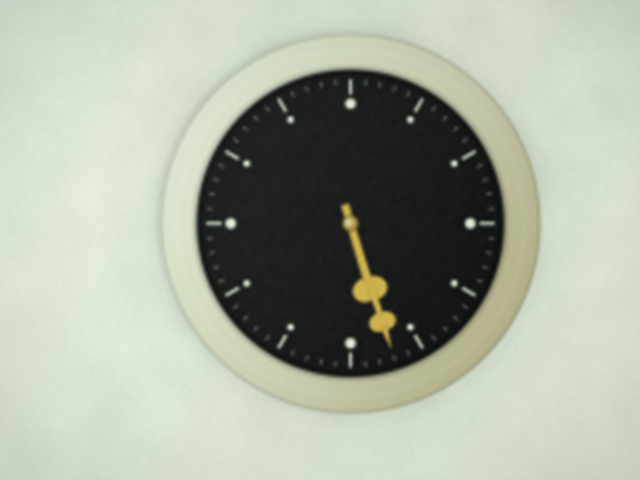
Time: {"hour": 5, "minute": 27}
